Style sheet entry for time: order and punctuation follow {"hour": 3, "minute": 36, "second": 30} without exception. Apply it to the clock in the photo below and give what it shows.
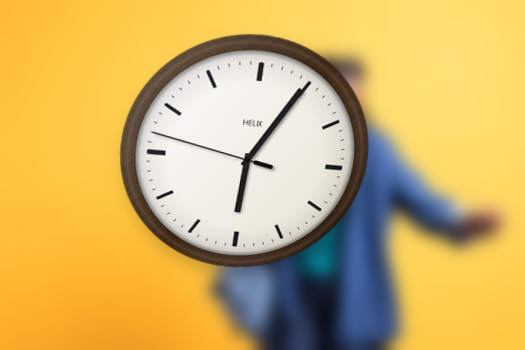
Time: {"hour": 6, "minute": 4, "second": 47}
